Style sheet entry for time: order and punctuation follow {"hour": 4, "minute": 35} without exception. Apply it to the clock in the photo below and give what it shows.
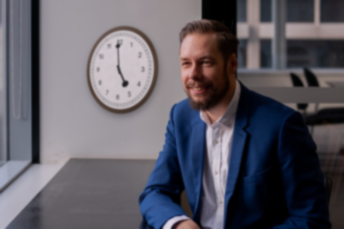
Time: {"hour": 4, "minute": 59}
